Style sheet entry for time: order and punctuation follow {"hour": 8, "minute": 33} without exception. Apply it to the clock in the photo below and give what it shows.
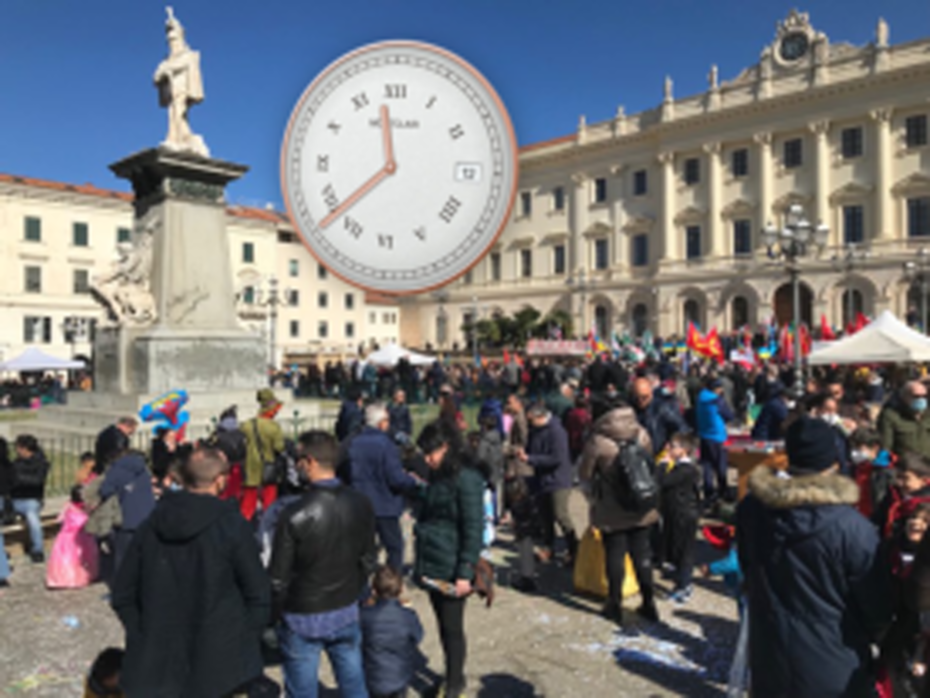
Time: {"hour": 11, "minute": 38}
